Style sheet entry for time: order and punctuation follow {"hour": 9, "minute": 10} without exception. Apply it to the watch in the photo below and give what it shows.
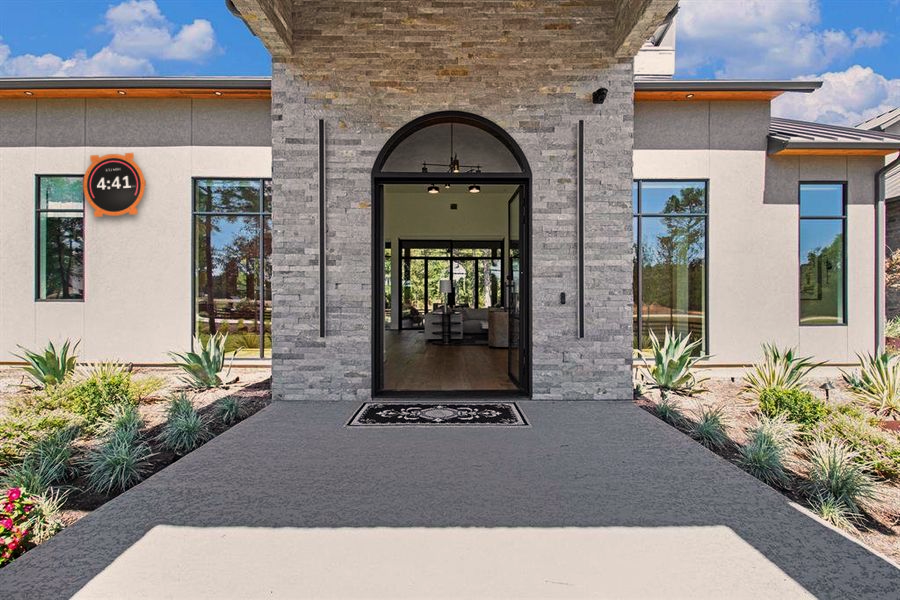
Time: {"hour": 4, "minute": 41}
